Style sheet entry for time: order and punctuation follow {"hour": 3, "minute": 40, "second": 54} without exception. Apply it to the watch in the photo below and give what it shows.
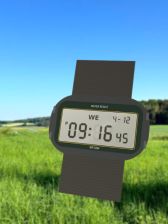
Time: {"hour": 9, "minute": 16, "second": 45}
